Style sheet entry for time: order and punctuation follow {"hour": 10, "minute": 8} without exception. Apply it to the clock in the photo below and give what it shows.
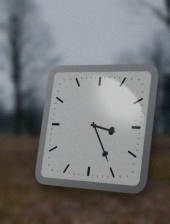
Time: {"hour": 3, "minute": 25}
